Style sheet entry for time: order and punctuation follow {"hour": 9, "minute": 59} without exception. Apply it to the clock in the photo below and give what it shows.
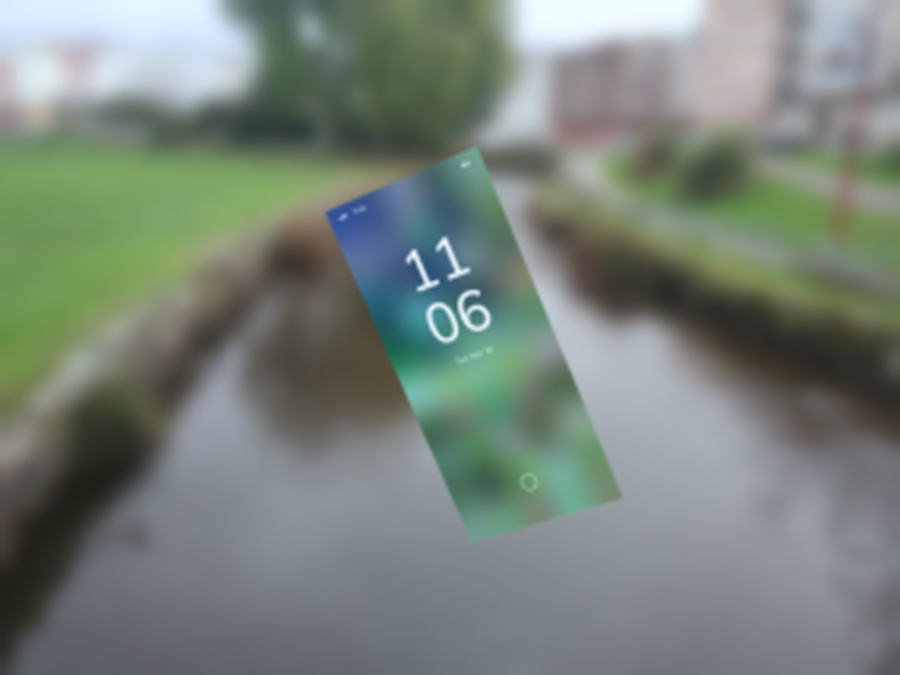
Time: {"hour": 11, "minute": 6}
